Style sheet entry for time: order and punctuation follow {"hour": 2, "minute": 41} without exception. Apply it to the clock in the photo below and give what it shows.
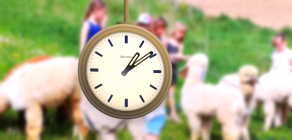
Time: {"hour": 1, "minute": 9}
